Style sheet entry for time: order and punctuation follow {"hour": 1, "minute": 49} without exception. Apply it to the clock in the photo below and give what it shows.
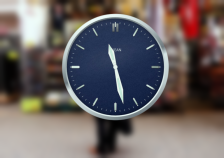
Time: {"hour": 11, "minute": 28}
